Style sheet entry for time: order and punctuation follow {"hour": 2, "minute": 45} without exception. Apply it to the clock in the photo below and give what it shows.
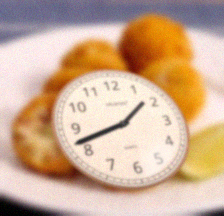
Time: {"hour": 1, "minute": 42}
